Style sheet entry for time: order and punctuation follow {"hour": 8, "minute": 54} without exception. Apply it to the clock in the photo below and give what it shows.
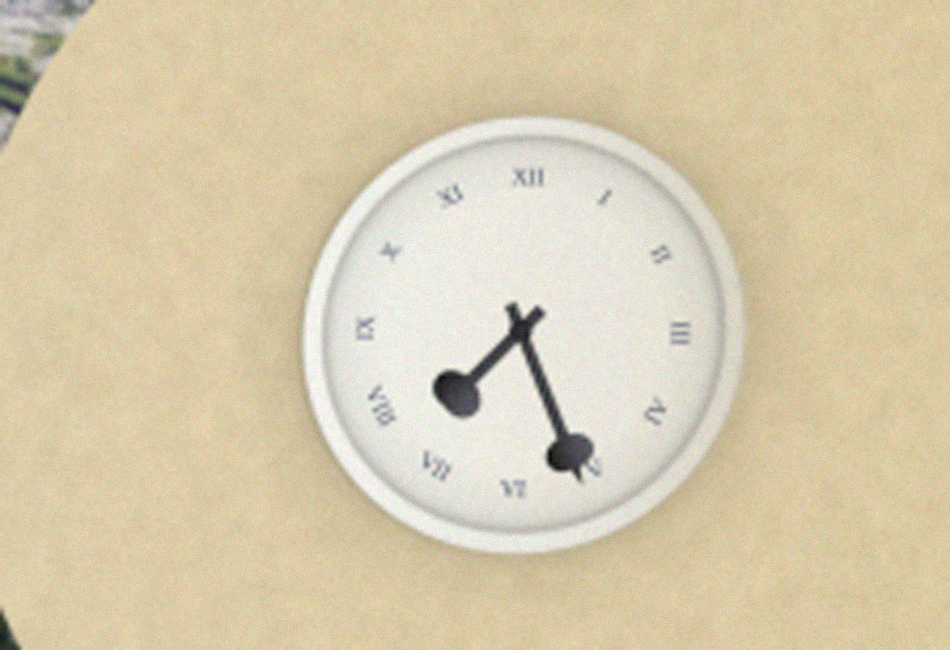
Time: {"hour": 7, "minute": 26}
